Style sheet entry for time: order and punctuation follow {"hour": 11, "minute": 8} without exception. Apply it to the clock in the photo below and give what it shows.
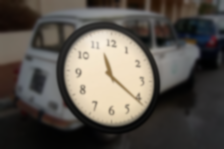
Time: {"hour": 11, "minute": 21}
